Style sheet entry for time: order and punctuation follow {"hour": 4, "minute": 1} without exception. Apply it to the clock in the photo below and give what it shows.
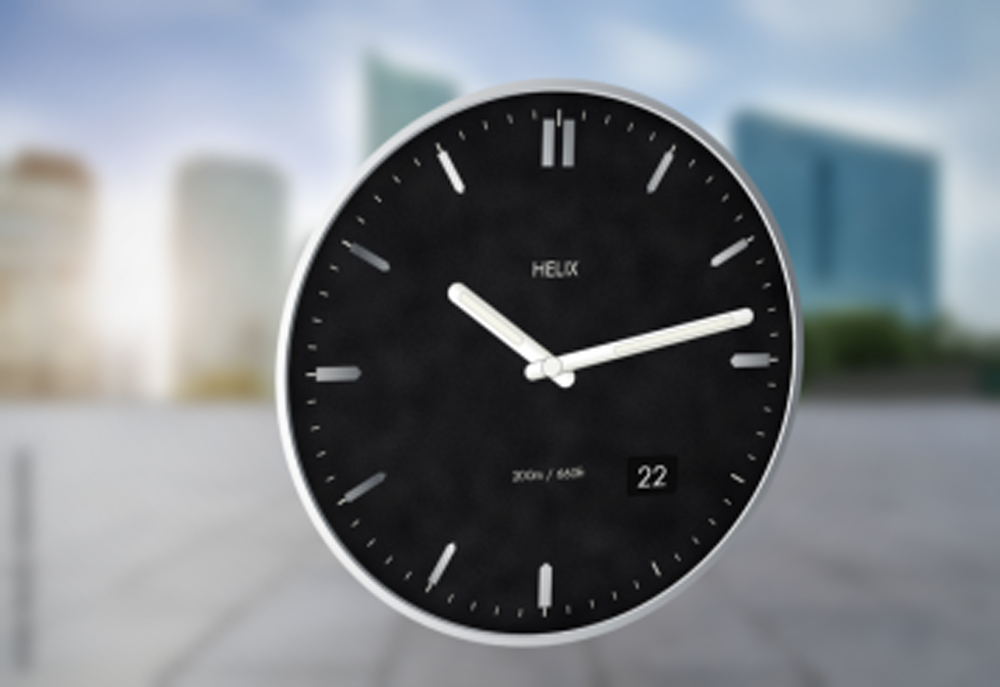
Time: {"hour": 10, "minute": 13}
